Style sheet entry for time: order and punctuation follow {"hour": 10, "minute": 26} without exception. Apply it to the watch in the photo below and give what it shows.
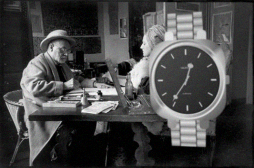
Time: {"hour": 12, "minute": 36}
